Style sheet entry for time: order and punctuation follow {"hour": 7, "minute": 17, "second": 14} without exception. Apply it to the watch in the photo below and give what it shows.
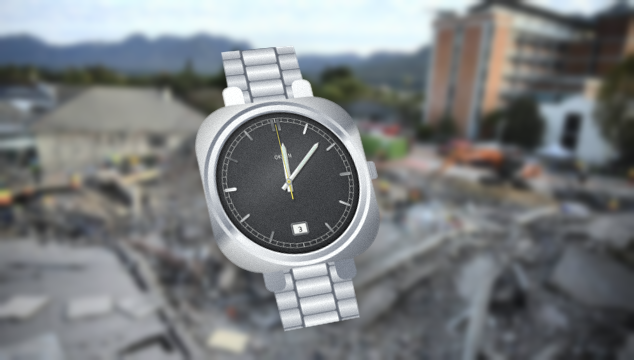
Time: {"hour": 12, "minute": 8, "second": 0}
